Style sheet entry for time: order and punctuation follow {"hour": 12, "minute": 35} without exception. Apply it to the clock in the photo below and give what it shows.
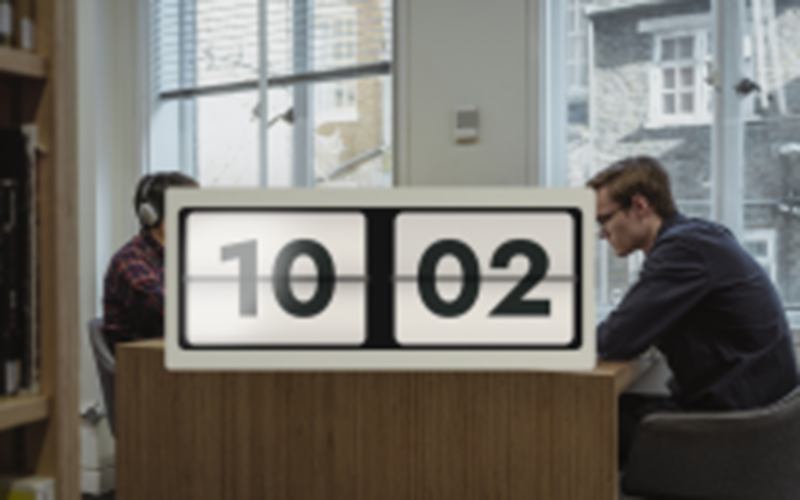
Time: {"hour": 10, "minute": 2}
